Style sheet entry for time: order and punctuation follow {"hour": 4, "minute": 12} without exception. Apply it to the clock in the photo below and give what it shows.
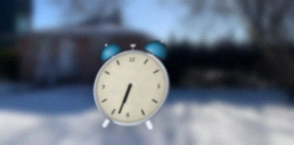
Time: {"hour": 6, "minute": 33}
